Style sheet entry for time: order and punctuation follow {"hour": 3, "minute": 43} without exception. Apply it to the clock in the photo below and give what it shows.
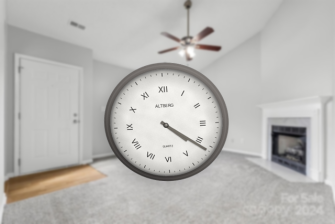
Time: {"hour": 4, "minute": 21}
